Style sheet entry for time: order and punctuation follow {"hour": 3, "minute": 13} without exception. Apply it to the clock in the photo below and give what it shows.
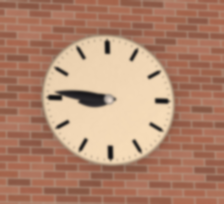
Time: {"hour": 8, "minute": 46}
